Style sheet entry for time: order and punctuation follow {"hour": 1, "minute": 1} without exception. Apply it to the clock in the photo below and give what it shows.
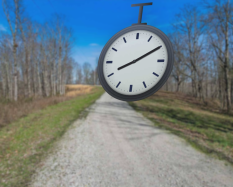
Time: {"hour": 8, "minute": 10}
